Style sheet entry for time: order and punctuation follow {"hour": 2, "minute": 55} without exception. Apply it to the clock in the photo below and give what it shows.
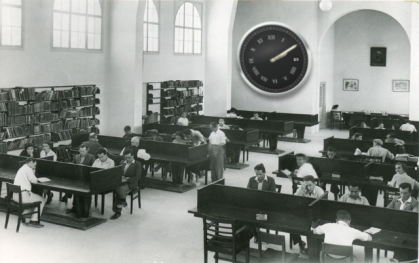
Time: {"hour": 2, "minute": 10}
